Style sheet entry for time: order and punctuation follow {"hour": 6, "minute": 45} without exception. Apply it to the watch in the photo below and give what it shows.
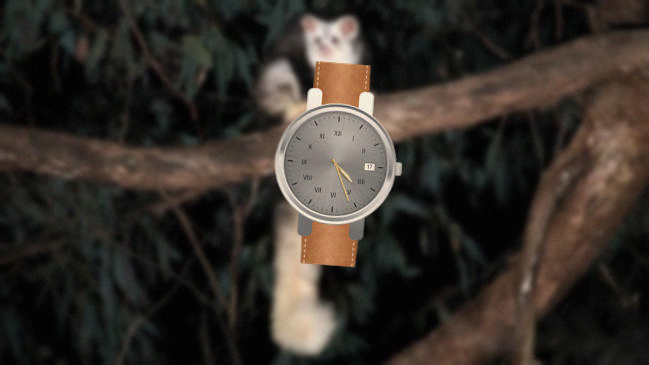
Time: {"hour": 4, "minute": 26}
